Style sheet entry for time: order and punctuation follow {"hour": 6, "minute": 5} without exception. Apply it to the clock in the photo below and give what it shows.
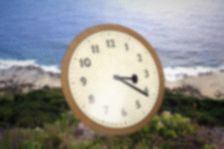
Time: {"hour": 3, "minute": 21}
